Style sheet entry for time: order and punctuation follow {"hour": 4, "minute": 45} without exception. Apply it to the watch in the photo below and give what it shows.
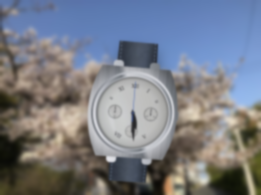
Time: {"hour": 5, "minute": 29}
